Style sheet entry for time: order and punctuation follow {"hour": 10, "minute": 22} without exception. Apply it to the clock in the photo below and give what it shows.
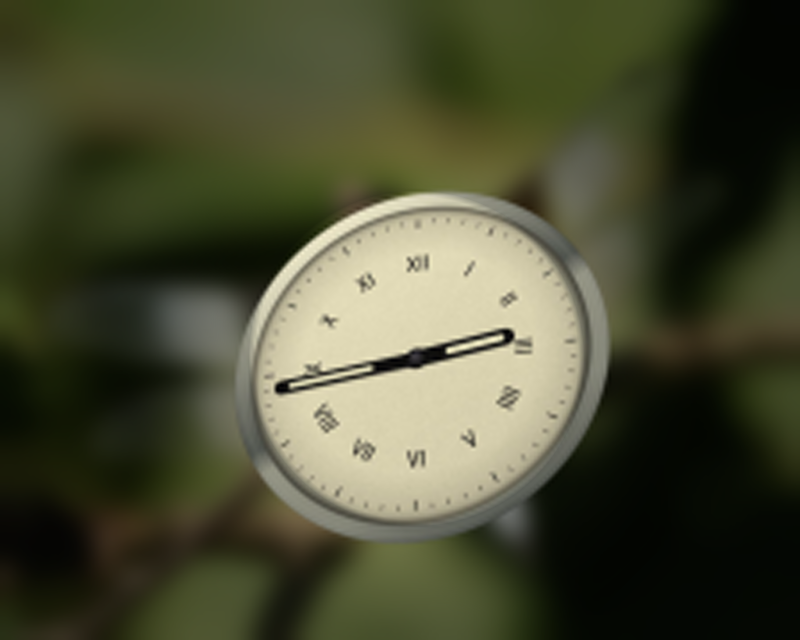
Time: {"hour": 2, "minute": 44}
